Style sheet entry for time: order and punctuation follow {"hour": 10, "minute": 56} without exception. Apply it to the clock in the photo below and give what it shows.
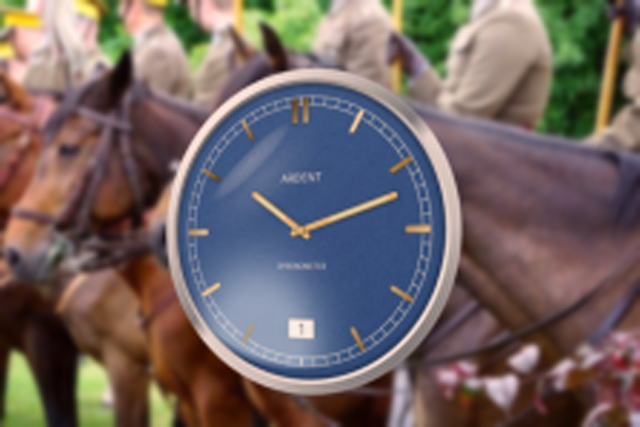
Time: {"hour": 10, "minute": 12}
